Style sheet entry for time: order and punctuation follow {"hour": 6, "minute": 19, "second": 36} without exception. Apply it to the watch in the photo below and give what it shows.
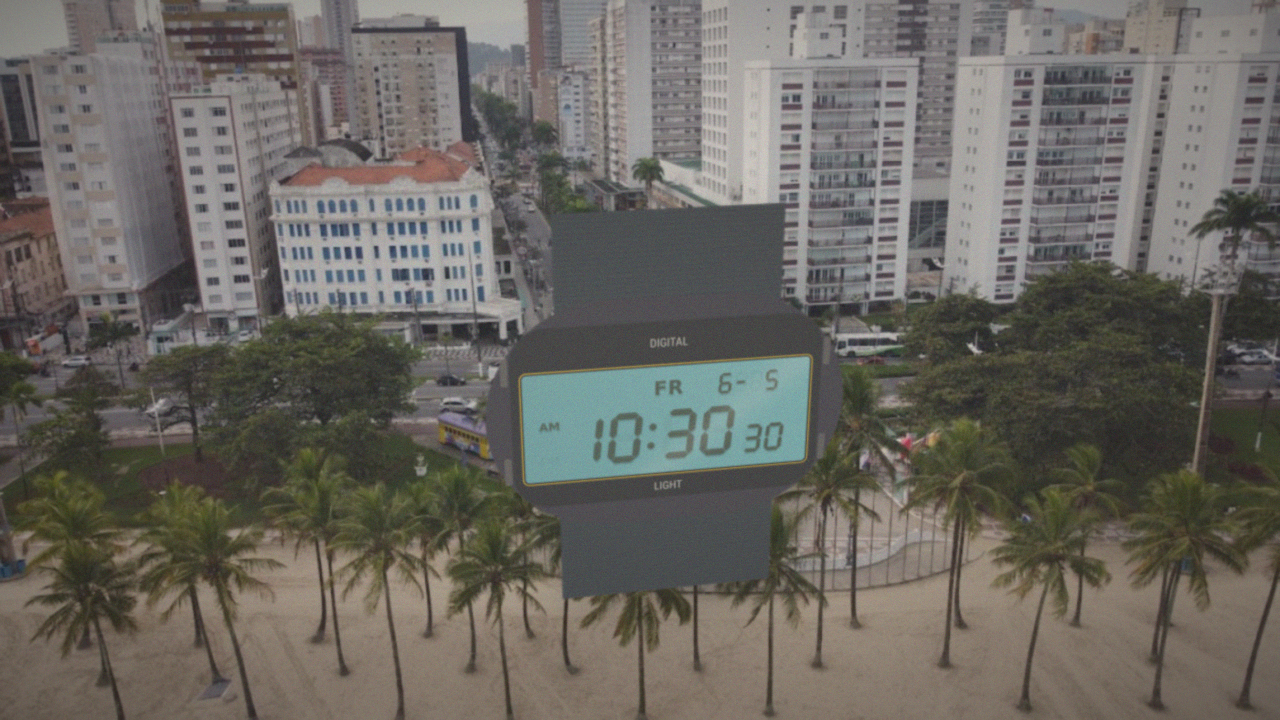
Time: {"hour": 10, "minute": 30, "second": 30}
